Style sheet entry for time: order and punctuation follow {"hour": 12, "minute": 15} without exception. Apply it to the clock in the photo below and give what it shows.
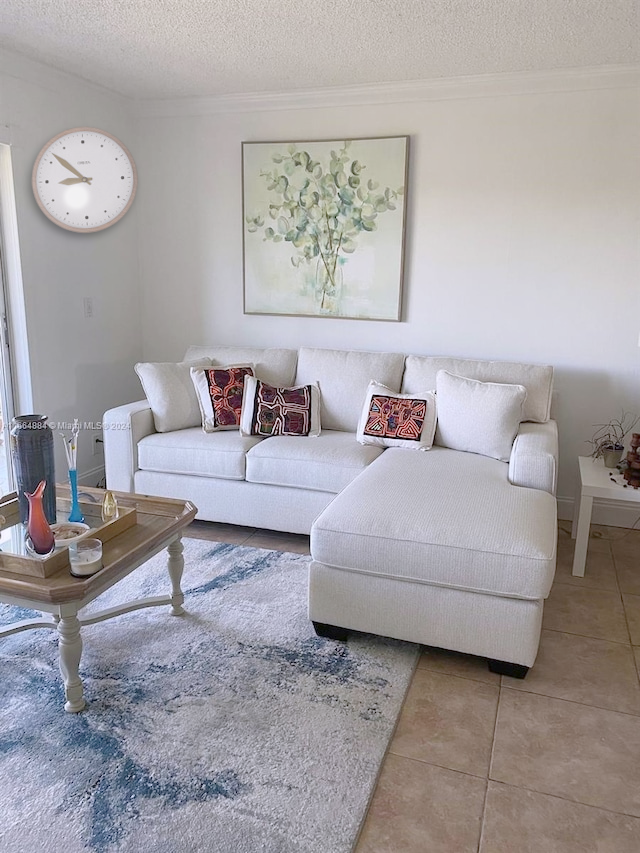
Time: {"hour": 8, "minute": 52}
